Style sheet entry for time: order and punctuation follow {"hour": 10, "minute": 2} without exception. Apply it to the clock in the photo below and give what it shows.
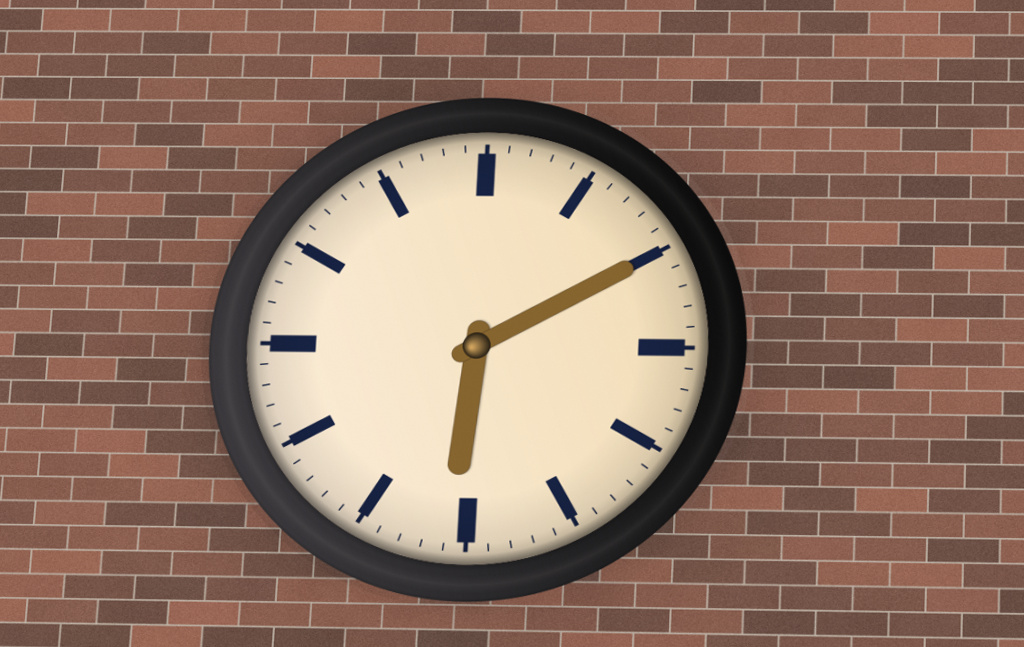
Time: {"hour": 6, "minute": 10}
